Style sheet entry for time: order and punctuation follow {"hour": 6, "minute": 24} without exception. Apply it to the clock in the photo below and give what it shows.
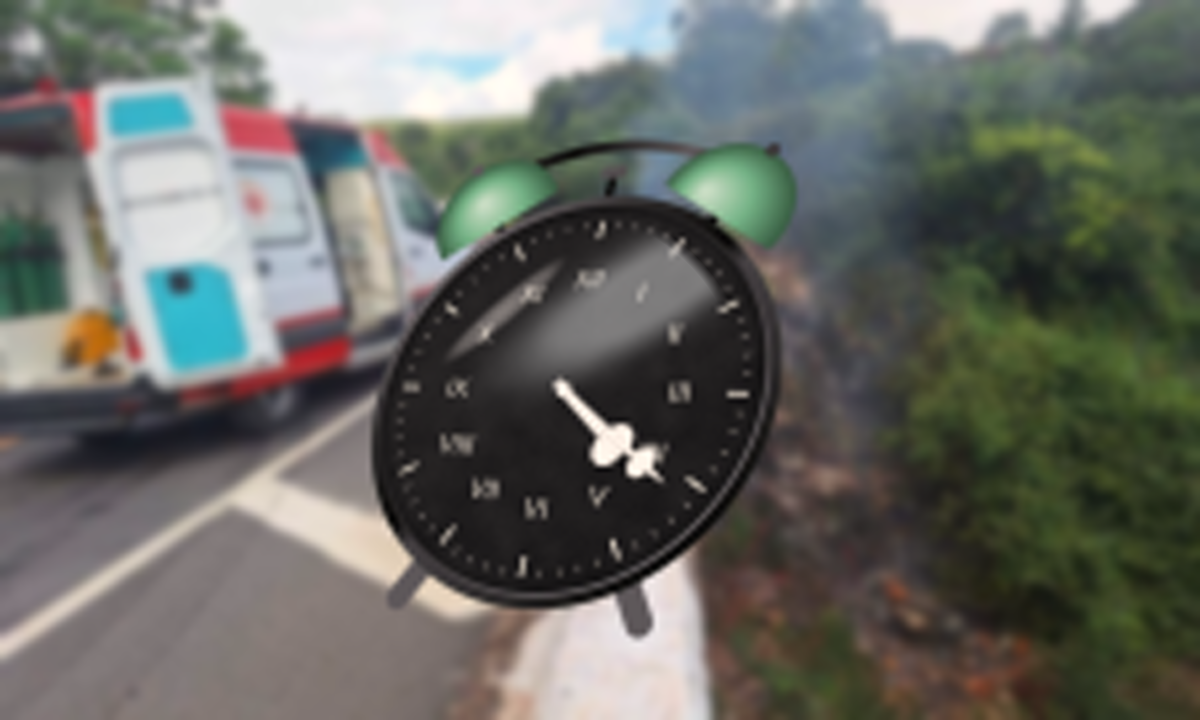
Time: {"hour": 4, "minute": 21}
